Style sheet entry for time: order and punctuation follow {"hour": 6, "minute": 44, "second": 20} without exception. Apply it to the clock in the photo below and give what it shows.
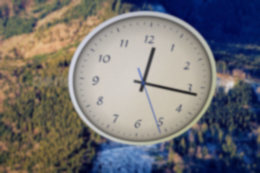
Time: {"hour": 12, "minute": 16, "second": 26}
